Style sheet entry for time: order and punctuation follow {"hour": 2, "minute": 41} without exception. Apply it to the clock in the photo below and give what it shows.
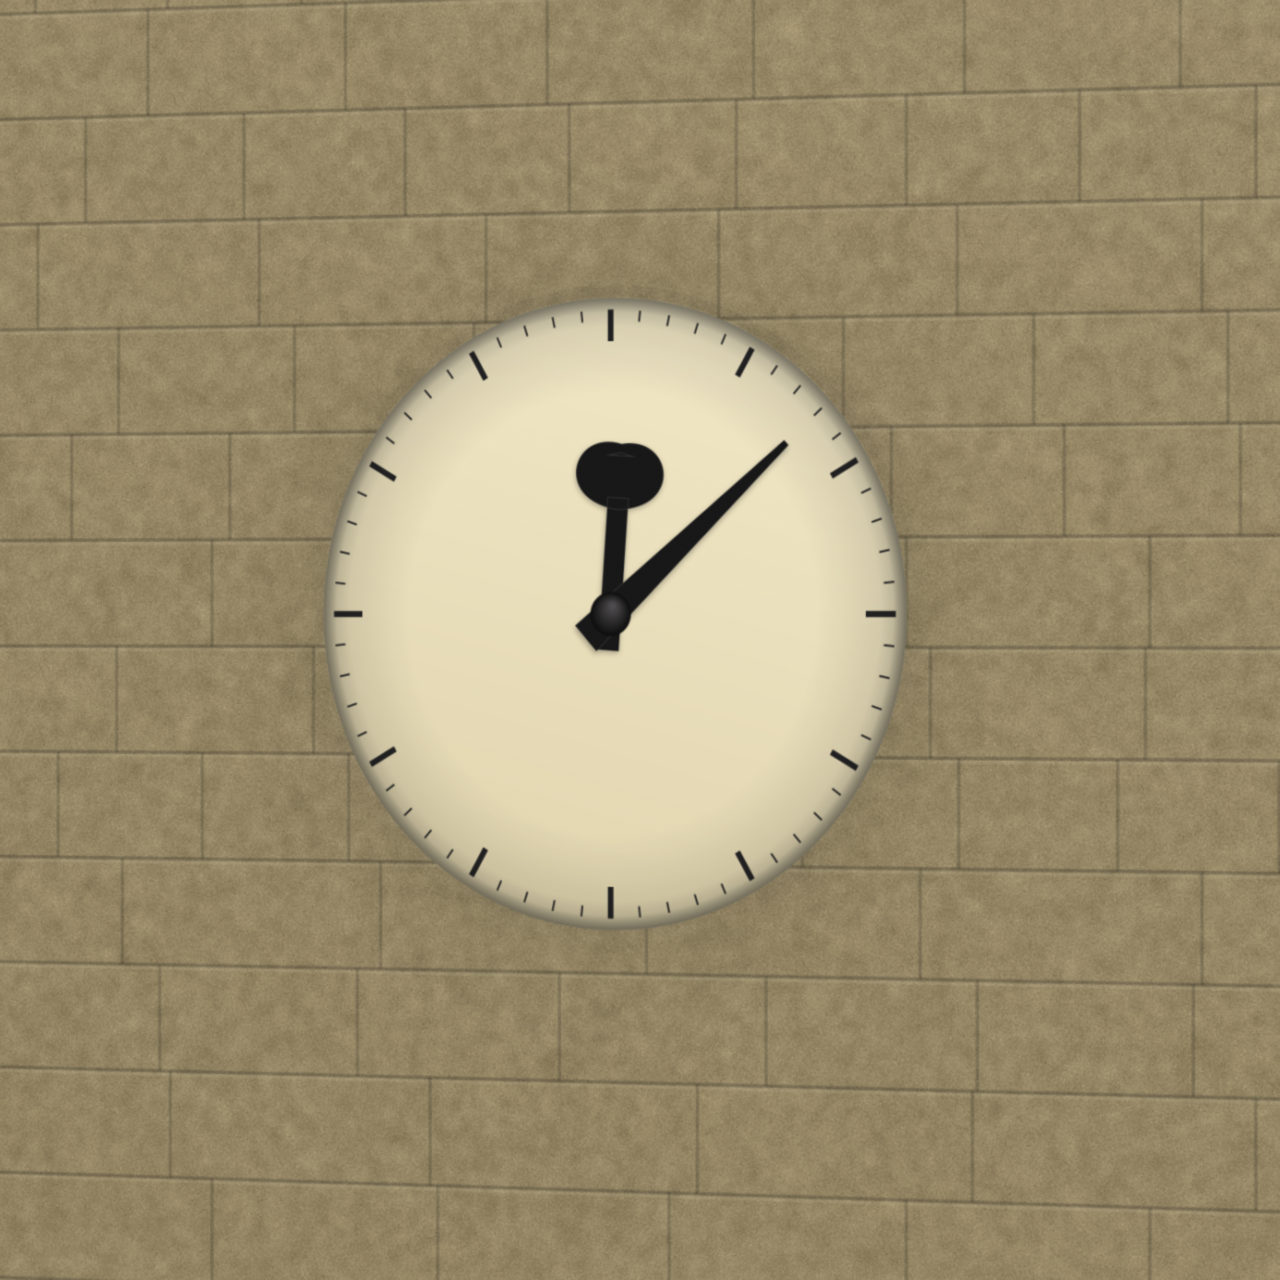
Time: {"hour": 12, "minute": 8}
